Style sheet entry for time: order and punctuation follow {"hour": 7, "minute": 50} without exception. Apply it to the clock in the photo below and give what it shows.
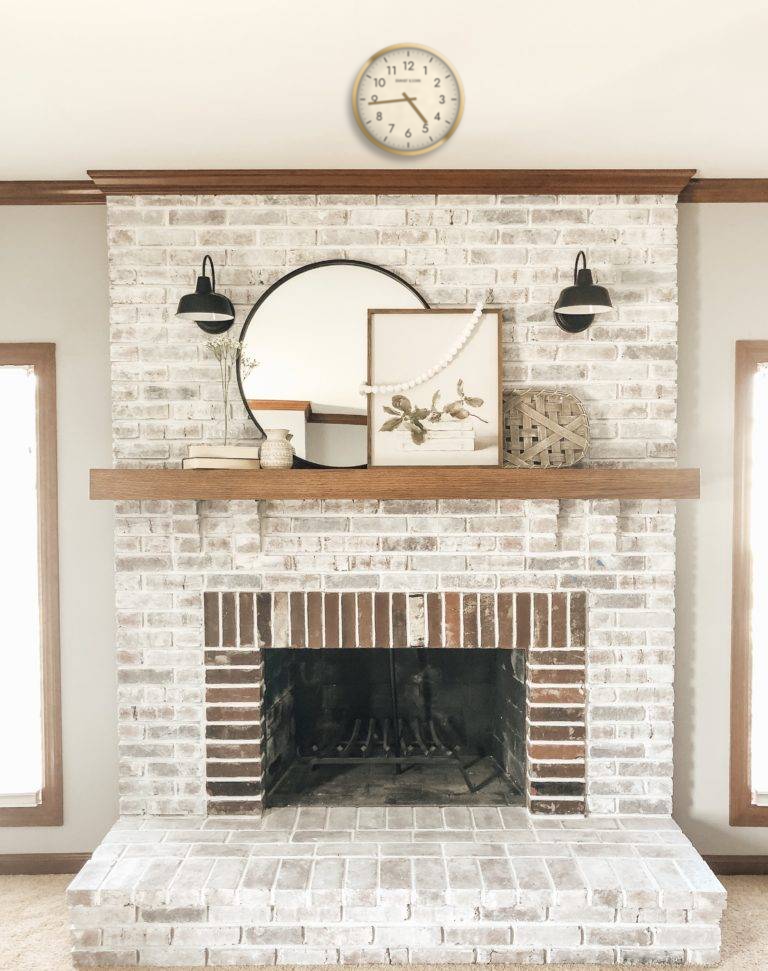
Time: {"hour": 4, "minute": 44}
